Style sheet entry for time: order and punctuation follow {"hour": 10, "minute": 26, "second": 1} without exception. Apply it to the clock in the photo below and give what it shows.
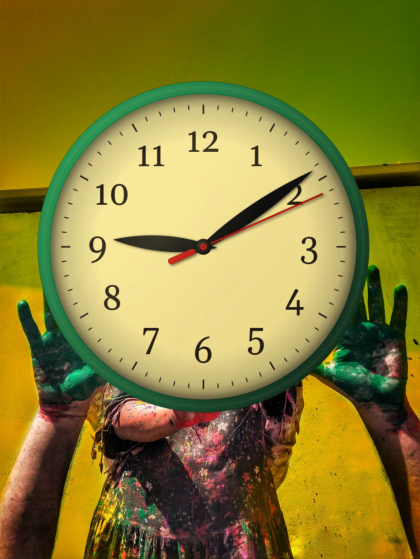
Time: {"hour": 9, "minute": 9, "second": 11}
